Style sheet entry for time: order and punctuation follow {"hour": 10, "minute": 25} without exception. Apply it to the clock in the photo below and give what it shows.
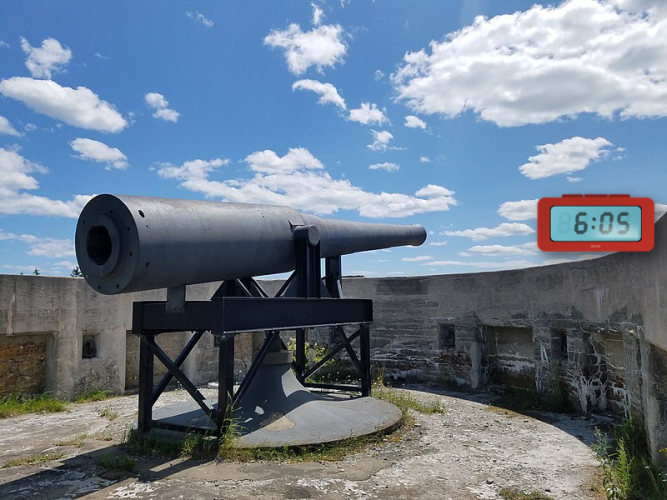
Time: {"hour": 6, "minute": 5}
